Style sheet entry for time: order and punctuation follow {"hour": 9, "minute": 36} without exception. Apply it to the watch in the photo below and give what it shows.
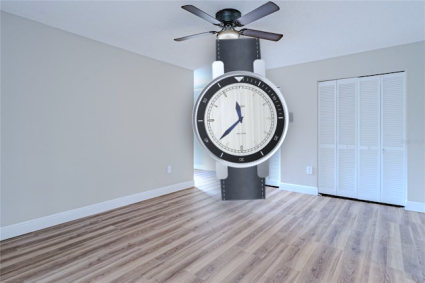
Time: {"hour": 11, "minute": 38}
